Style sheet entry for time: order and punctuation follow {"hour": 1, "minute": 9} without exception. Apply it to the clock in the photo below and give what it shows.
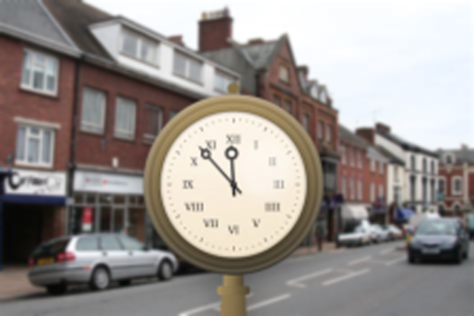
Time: {"hour": 11, "minute": 53}
